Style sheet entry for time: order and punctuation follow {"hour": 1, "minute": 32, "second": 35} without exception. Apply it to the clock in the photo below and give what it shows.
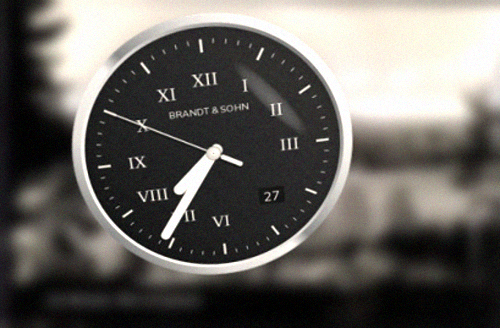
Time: {"hour": 7, "minute": 35, "second": 50}
